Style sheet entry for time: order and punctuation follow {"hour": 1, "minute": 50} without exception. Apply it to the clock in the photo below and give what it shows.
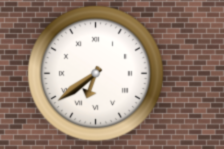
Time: {"hour": 6, "minute": 39}
